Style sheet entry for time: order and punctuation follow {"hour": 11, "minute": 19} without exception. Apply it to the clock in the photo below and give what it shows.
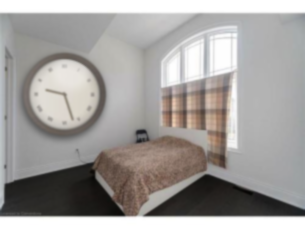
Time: {"hour": 9, "minute": 27}
